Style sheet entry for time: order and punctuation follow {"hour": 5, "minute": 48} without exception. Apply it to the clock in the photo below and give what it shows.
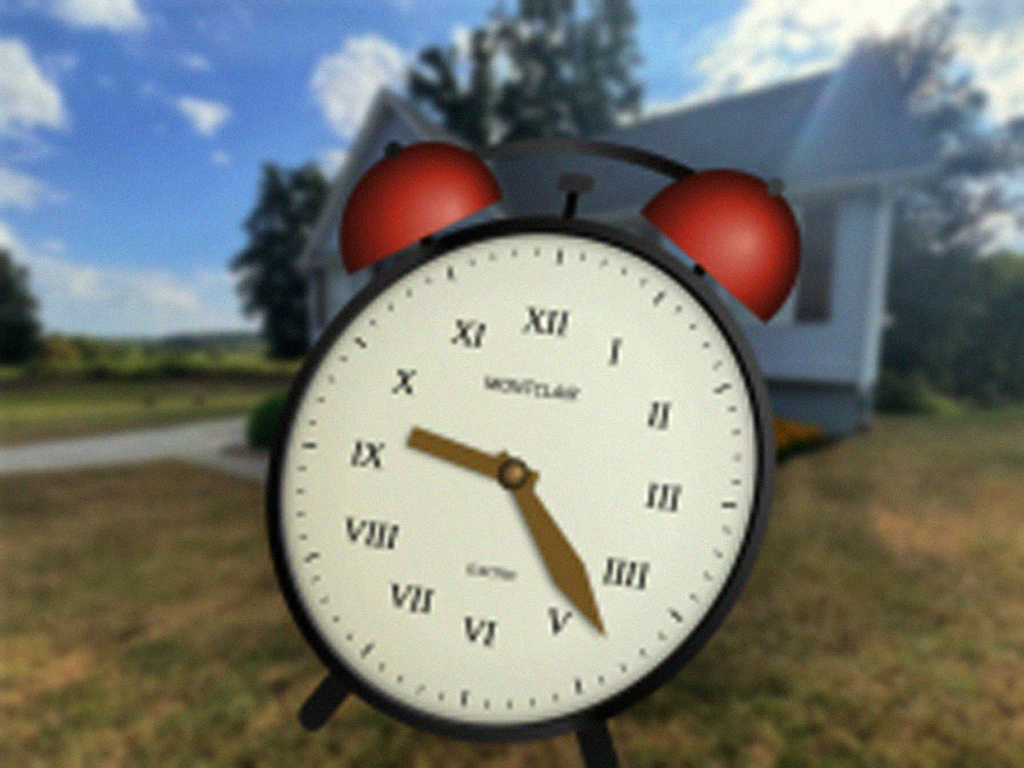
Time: {"hour": 9, "minute": 23}
